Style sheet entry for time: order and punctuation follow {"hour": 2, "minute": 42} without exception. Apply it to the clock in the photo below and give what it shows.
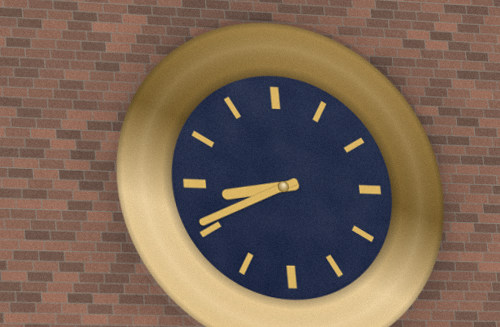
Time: {"hour": 8, "minute": 41}
